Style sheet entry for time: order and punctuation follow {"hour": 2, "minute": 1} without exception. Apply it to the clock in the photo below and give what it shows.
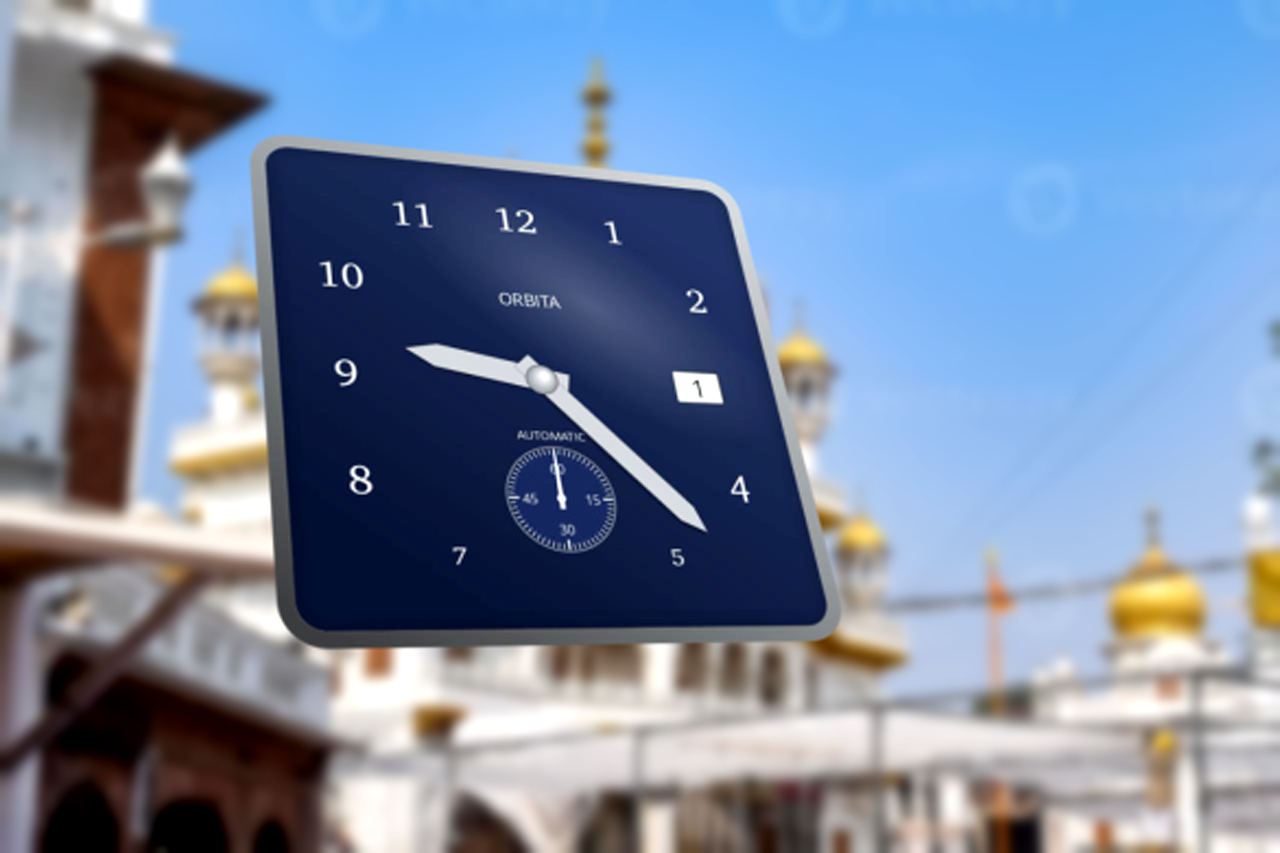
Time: {"hour": 9, "minute": 23}
